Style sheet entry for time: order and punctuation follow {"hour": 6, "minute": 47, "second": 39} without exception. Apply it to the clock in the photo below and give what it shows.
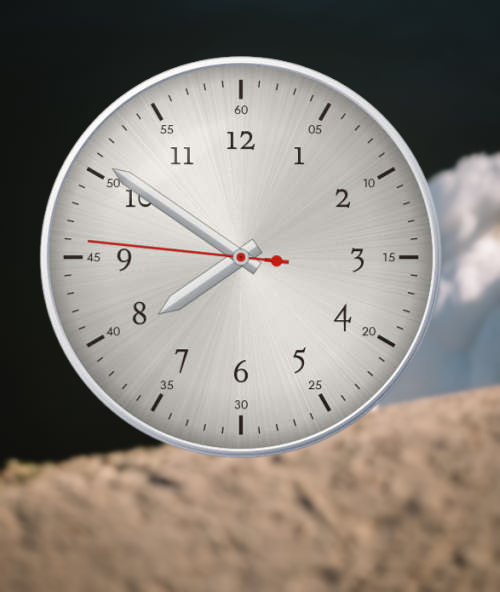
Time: {"hour": 7, "minute": 50, "second": 46}
